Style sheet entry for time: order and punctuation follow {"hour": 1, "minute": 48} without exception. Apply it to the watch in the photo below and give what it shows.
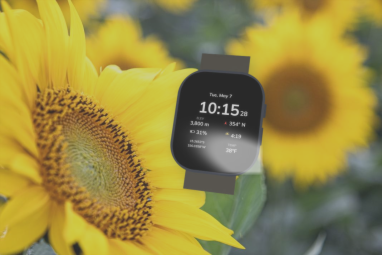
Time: {"hour": 10, "minute": 15}
